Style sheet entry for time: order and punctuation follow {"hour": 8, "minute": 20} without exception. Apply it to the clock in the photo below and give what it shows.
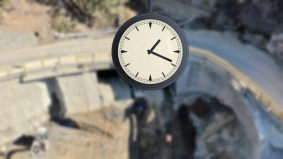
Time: {"hour": 1, "minute": 19}
